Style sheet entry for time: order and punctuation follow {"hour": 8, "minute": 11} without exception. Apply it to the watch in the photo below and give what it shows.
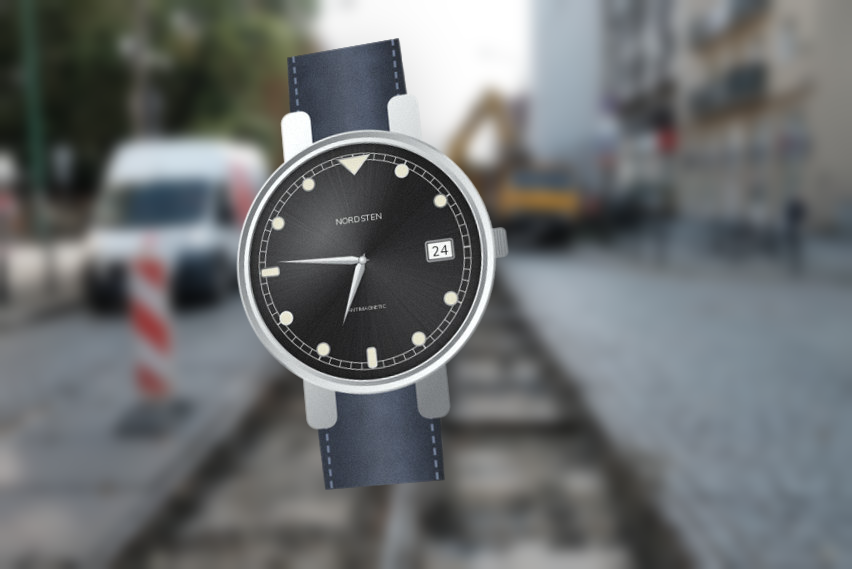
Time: {"hour": 6, "minute": 46}
